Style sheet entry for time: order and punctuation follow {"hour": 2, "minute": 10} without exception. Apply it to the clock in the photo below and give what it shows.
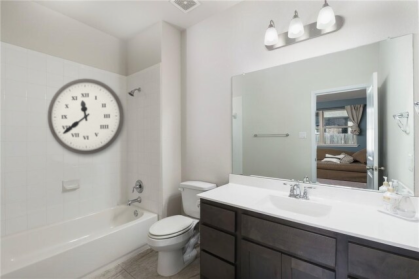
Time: {"hour": 11, "minute": 39}
